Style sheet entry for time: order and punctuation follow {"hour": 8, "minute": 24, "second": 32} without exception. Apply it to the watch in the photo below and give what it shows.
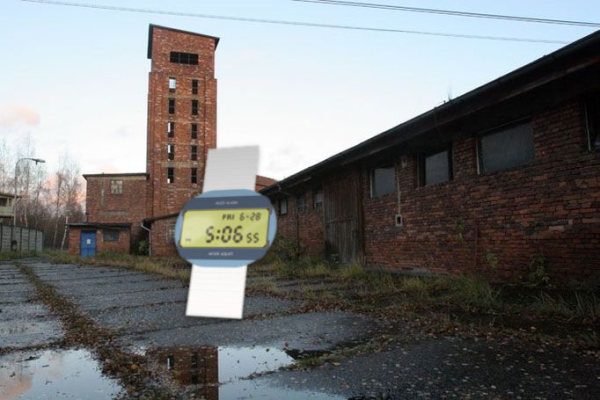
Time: {"hour": 5, "minute": 6, "second": 55}
